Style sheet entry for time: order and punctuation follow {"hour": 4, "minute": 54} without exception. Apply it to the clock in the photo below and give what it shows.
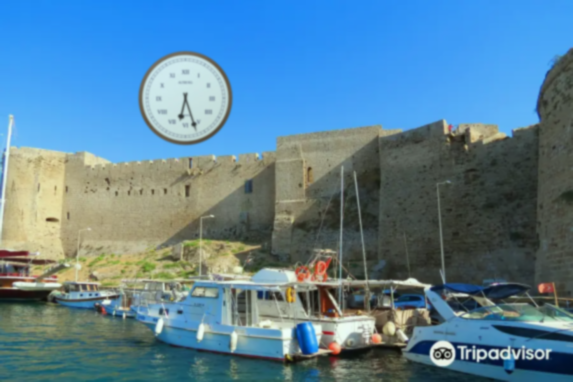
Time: {"hour": 6, "minute": 27}
